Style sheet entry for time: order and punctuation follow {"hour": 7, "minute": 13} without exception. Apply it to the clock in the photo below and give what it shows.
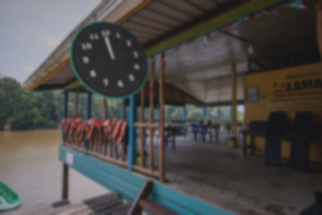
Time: {"hour": 11, "minute": 59}
